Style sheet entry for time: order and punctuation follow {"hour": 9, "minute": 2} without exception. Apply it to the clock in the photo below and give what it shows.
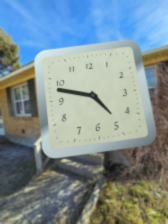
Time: {"hour": 4, "minute": 48}
